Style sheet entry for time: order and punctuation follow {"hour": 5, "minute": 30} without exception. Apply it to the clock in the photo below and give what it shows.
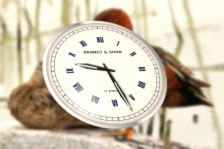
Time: {"hour": 9, "minute": 27}
